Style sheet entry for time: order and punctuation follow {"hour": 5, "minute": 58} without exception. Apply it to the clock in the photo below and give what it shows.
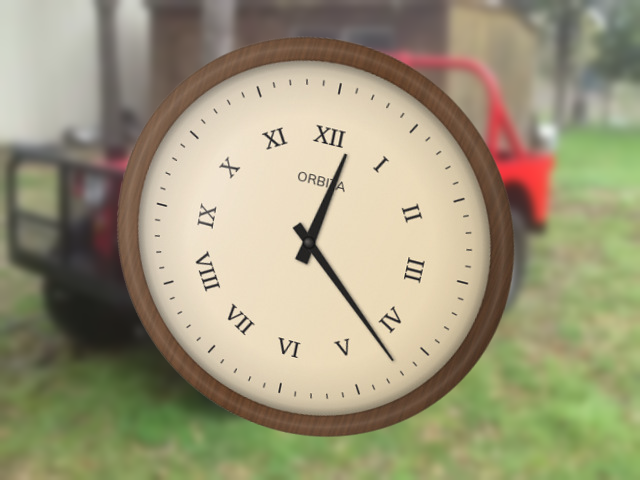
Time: {"hour": 12, "minute": 22}
